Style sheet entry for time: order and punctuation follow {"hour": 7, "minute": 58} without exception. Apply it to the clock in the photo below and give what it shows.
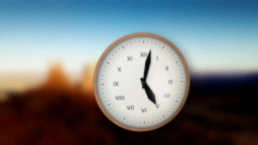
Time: {"hour": 5, "minute": 2}
